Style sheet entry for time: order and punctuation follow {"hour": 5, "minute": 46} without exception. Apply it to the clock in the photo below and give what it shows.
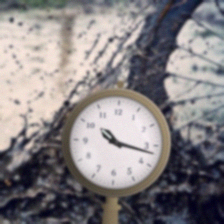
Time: {"hour": 10, "minute": 17}
